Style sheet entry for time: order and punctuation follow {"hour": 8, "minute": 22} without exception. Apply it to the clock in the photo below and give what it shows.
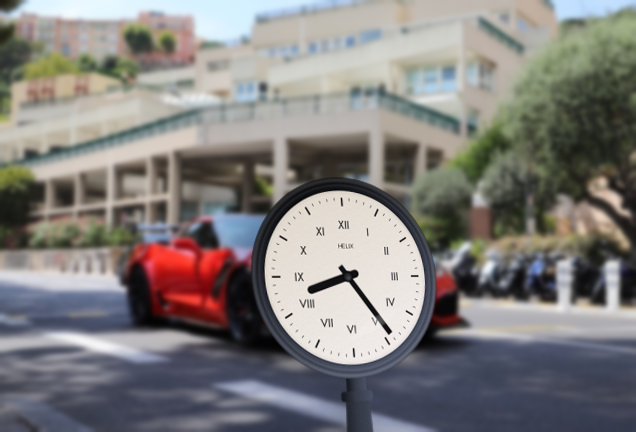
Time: {"hour": 8, "minute": 24}
